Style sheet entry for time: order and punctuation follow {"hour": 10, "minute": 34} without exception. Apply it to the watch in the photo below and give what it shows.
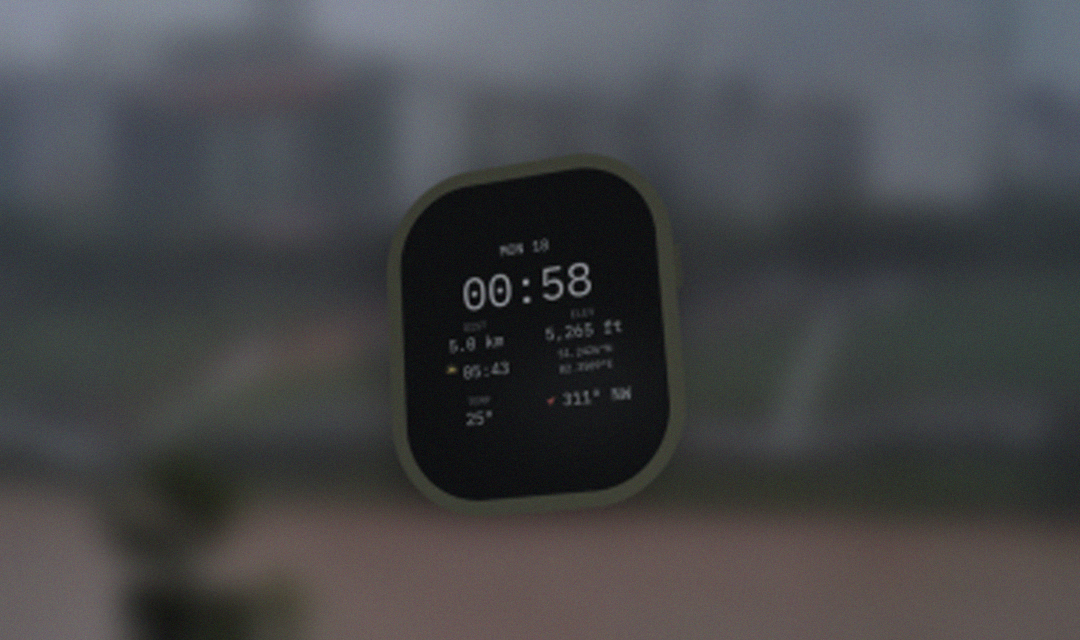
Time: {"hour": 0, "minute": 58}
